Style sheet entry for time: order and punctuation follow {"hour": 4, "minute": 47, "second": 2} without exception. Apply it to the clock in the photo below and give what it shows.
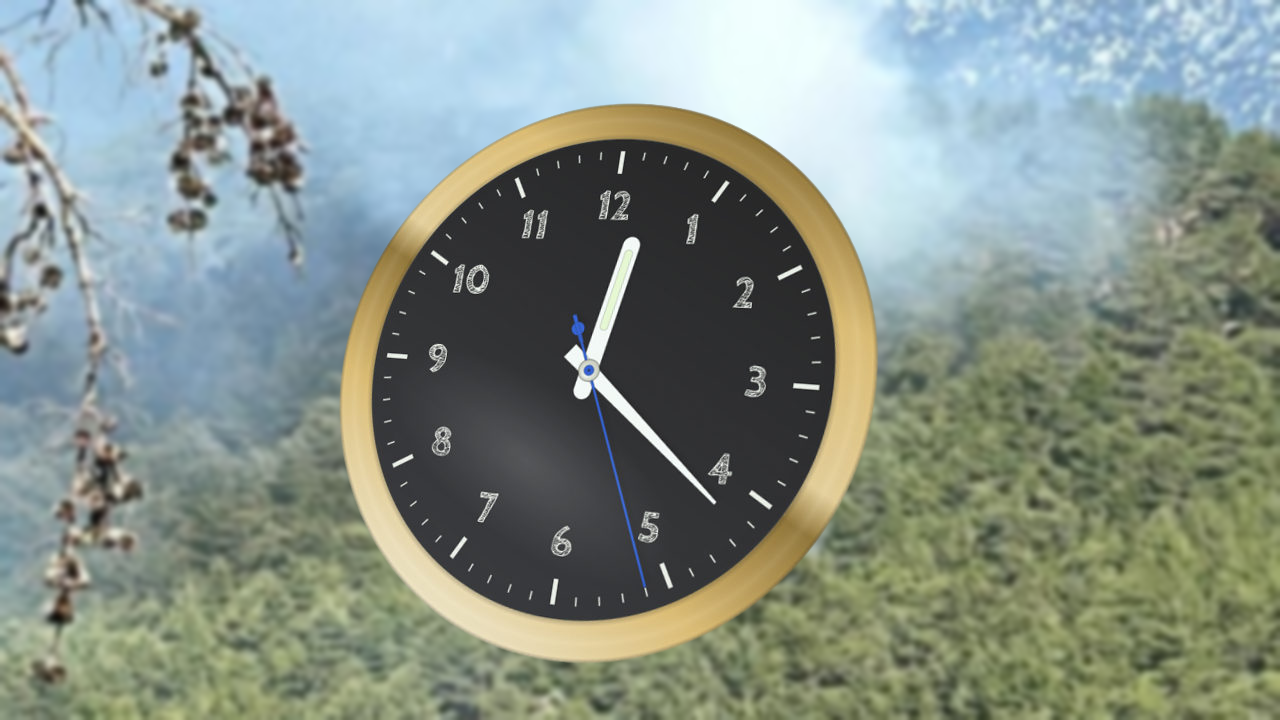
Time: {"hour": 12, "minute": 21, "second": 26}
